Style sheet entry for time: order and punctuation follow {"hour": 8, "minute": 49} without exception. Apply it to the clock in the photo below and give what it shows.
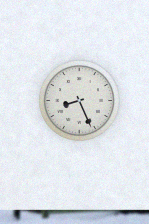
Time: {"hour": 8, "minute": 26}
